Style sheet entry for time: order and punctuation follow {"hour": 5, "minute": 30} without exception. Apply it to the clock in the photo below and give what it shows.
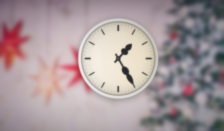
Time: {"hour": 1, "minute": 25}
